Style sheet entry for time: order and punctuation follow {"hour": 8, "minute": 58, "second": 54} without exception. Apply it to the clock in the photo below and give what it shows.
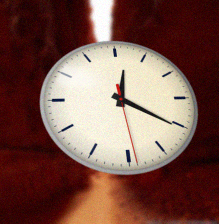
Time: {"hour": 12, "minute": 20, "second": 29}
